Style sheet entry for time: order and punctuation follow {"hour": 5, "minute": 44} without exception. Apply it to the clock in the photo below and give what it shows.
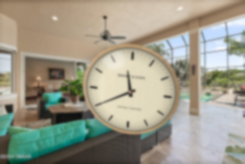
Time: {"hour": 11, "minute": 40}
